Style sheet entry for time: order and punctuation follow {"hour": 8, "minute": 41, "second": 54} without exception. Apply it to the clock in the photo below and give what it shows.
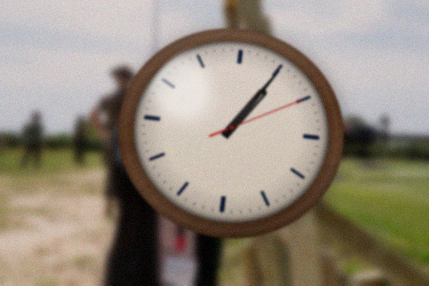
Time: {"hour": 1, "minute": 5, "second": 10}
